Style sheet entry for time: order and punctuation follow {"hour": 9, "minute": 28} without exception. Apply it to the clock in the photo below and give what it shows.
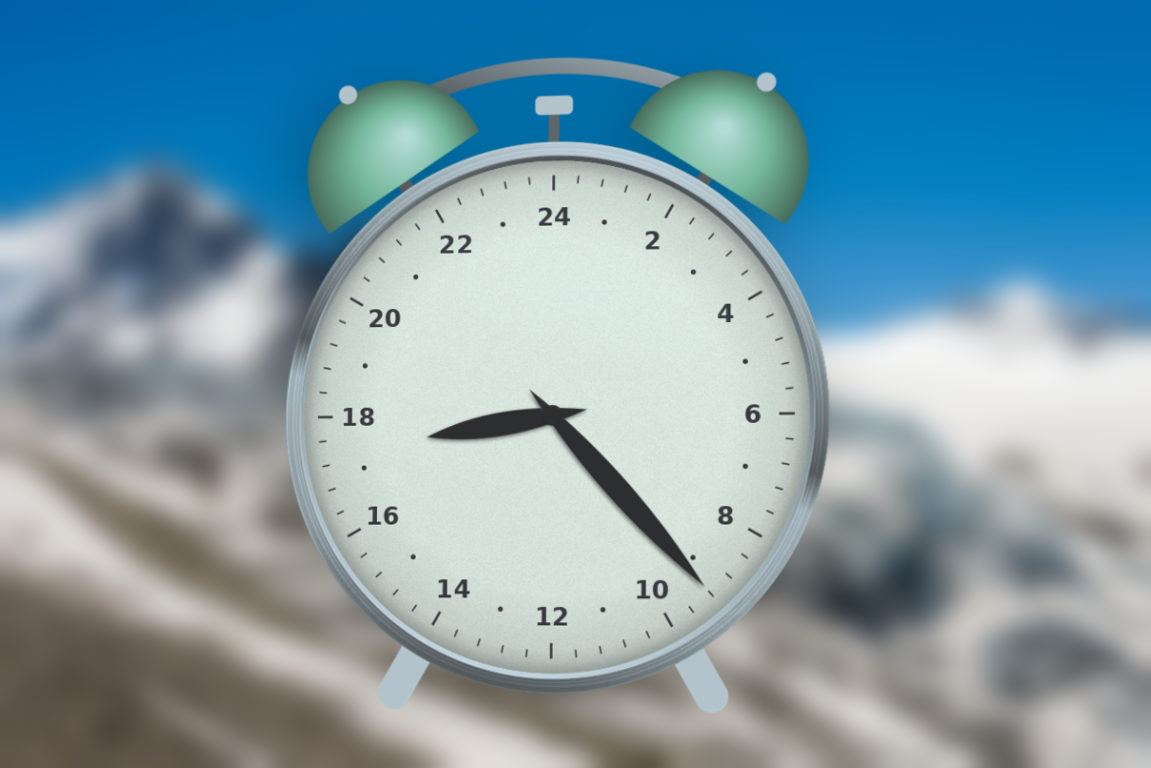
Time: {"hour": 17, "minute": 23}
